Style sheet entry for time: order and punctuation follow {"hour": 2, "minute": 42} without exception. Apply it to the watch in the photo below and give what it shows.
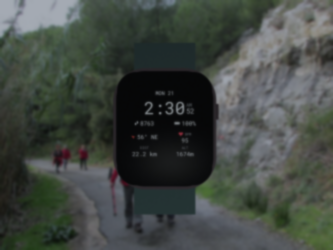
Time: {"hour": 2, "minute": 30}
